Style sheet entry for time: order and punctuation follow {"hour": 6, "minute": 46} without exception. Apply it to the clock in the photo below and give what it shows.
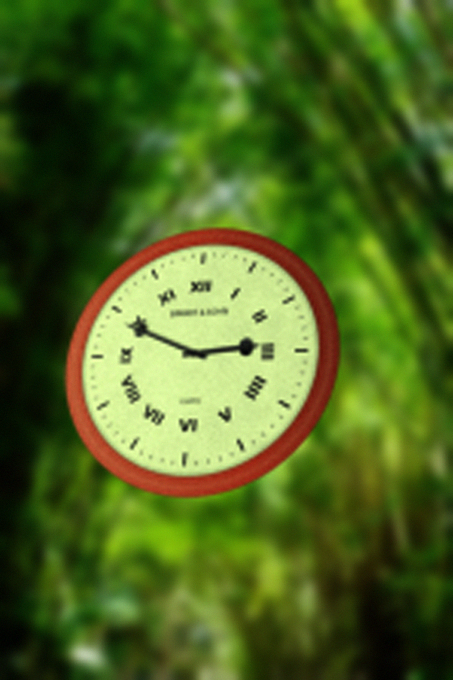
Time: {"hour": 2, "minute": 49}
